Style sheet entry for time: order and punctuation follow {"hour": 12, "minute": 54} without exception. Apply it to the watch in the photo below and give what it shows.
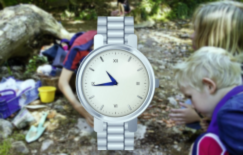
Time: {"hour": 10, "minute": 44}
